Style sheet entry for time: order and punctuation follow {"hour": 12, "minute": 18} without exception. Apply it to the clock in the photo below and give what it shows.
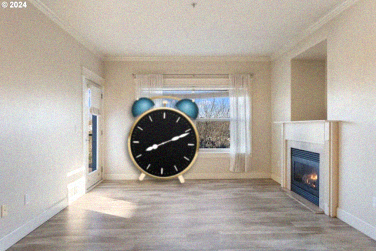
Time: {"hour": 8, "minute": 11}
